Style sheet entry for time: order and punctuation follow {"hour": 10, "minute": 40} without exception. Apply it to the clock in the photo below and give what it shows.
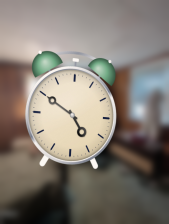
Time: {"hour": 4, "minute": 50}
